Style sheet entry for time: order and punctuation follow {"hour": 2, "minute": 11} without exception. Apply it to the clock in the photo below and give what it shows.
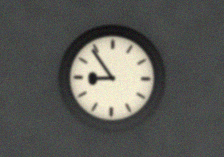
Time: {"hour": 8, "minute": 54}
